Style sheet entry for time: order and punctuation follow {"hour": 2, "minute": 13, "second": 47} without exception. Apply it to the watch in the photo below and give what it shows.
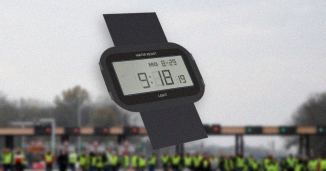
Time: {"hour": 9, "minute": 18, "second": 19}
